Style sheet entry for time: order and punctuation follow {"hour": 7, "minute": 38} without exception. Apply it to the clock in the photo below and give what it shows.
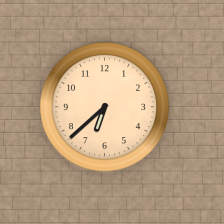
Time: {"hour": 6, "minute": 38}
